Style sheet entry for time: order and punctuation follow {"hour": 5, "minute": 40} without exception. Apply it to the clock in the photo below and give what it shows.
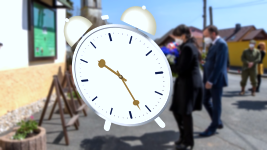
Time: {"hour": 10, "minute": 27}
